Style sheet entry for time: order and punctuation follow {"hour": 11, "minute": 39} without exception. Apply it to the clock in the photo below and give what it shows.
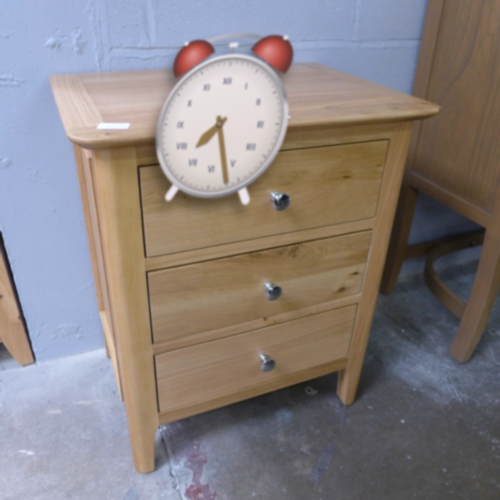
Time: {"hour": 7, "minute": 27}
